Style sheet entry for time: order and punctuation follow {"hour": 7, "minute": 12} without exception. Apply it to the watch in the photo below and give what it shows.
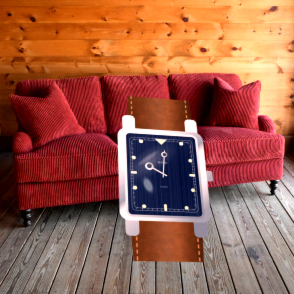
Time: {"hour": 10, "minute": 1}
